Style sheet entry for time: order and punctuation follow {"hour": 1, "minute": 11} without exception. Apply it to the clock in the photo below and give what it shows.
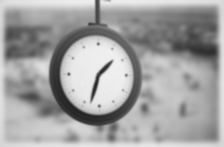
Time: {"hour": 1, "minute": 33}
